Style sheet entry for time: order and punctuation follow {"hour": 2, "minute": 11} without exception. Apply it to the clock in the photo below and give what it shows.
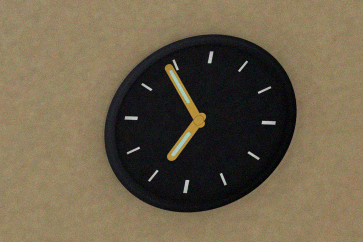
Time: {"hour": 6, "minute": 54}
